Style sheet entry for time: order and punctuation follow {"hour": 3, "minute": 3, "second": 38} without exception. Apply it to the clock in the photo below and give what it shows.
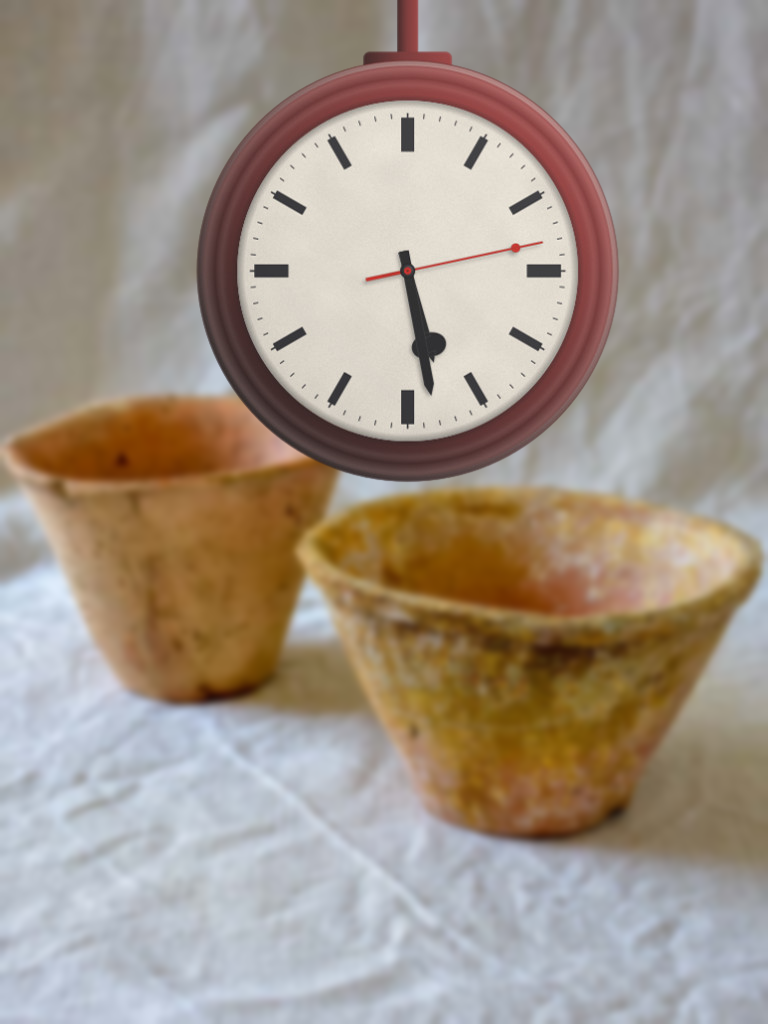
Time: {"hour": 5, "minute": 28, "second": 13}
